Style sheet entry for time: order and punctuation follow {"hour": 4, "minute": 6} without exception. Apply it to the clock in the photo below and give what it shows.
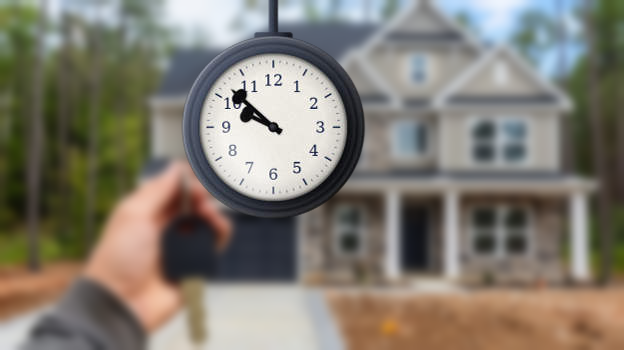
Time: {"hour": 9, "minute": 52}
